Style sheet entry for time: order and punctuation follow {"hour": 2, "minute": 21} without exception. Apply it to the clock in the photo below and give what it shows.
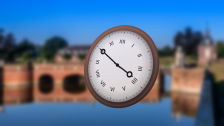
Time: {"hour": 3, "minute": 50}
